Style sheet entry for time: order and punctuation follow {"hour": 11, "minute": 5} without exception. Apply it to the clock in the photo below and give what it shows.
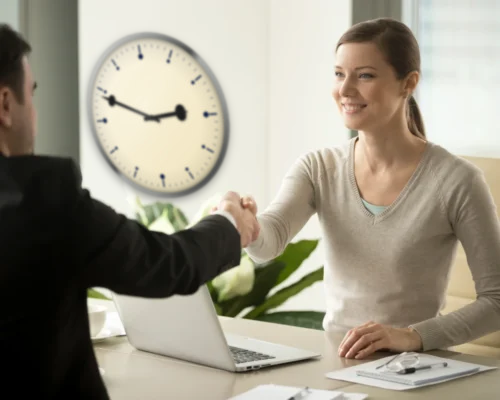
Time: {"hour": 2, "minute": 49}
